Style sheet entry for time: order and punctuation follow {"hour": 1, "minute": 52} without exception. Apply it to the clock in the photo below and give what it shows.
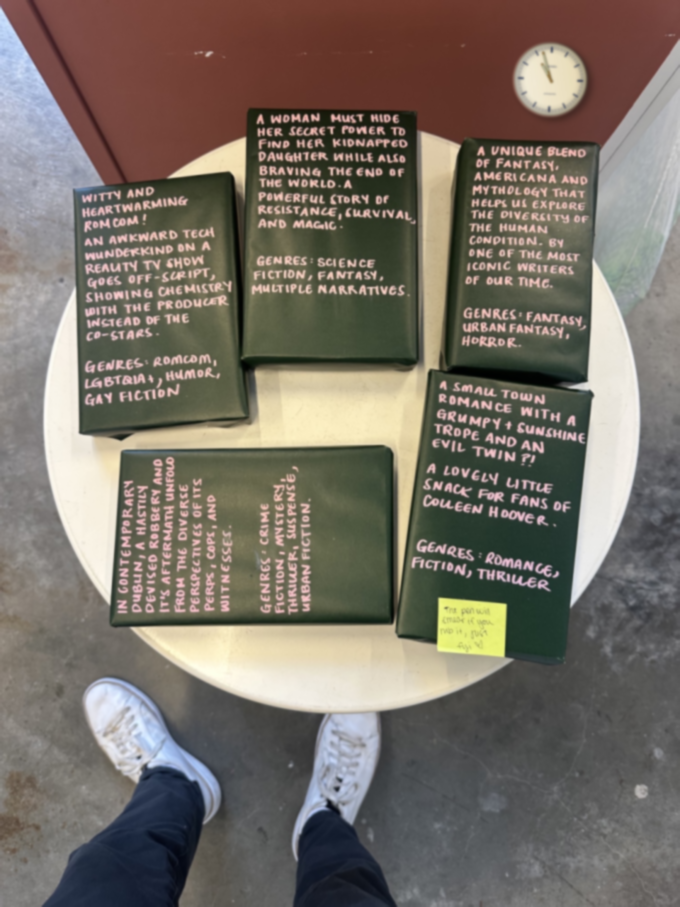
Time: {"hour": 10, "minute": 57}
